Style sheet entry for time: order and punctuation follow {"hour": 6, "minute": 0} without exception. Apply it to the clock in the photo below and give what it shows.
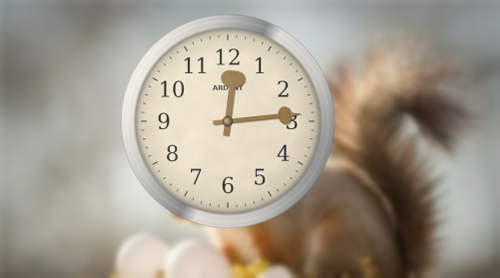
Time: {"hour": 12, "minute": 14}
